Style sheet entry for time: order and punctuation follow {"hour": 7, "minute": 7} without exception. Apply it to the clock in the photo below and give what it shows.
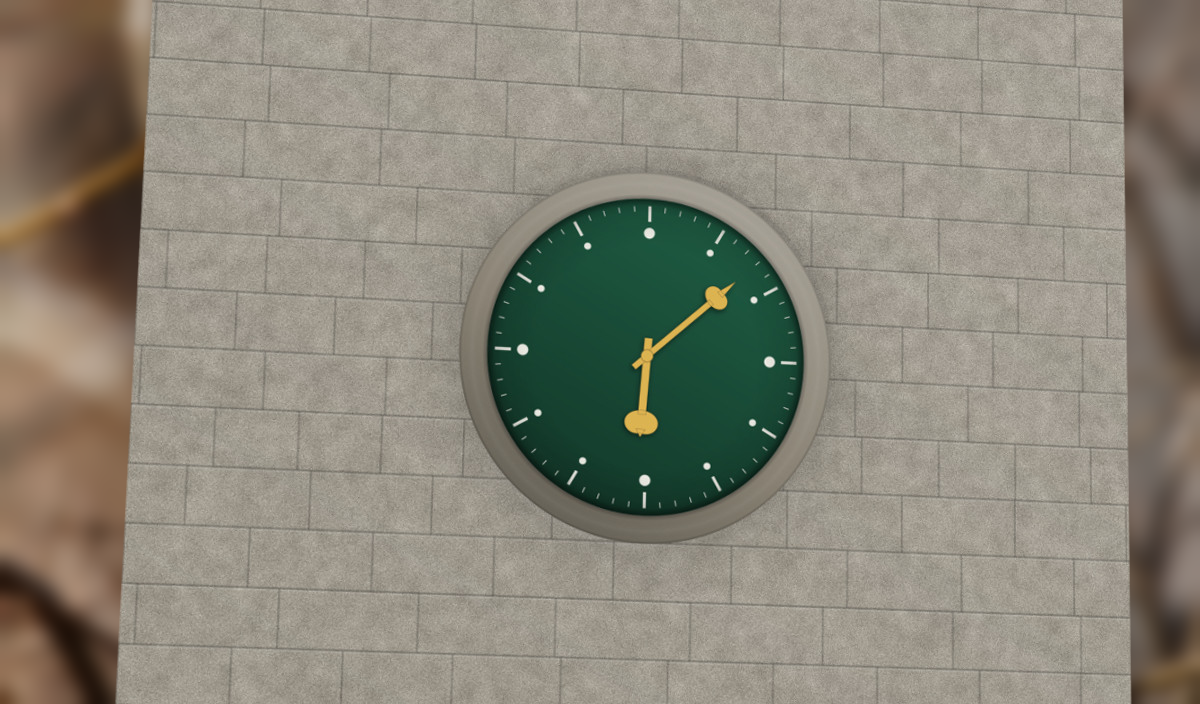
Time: {"hour": 6, "minute": 8}
